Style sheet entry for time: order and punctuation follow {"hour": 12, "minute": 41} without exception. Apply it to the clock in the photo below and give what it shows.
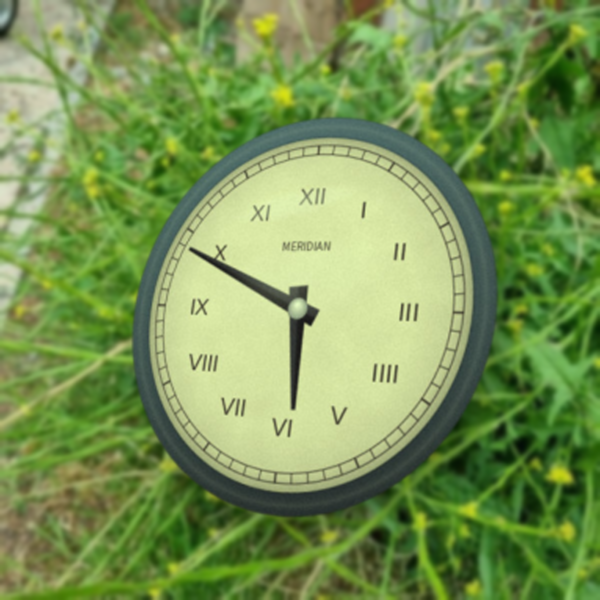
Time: {"hour": 5, "minute": 49}
